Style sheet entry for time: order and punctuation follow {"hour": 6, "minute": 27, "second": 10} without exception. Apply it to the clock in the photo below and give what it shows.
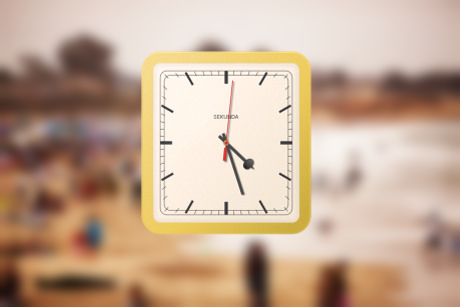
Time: {"hour": 4, "minute": 27, "second": 1}
